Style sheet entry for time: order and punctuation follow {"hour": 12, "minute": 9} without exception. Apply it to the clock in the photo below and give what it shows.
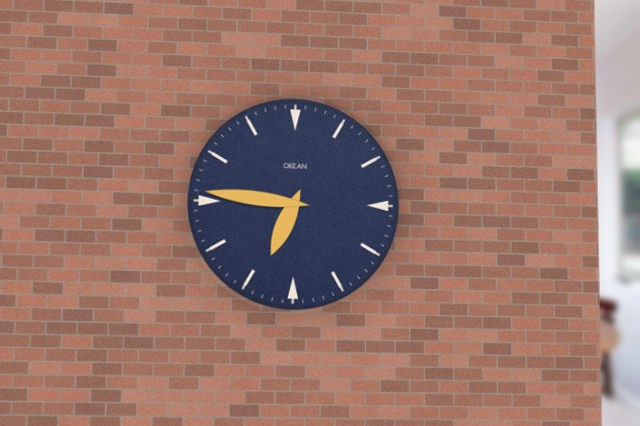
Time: {"hour": 6, "minute": 46}
